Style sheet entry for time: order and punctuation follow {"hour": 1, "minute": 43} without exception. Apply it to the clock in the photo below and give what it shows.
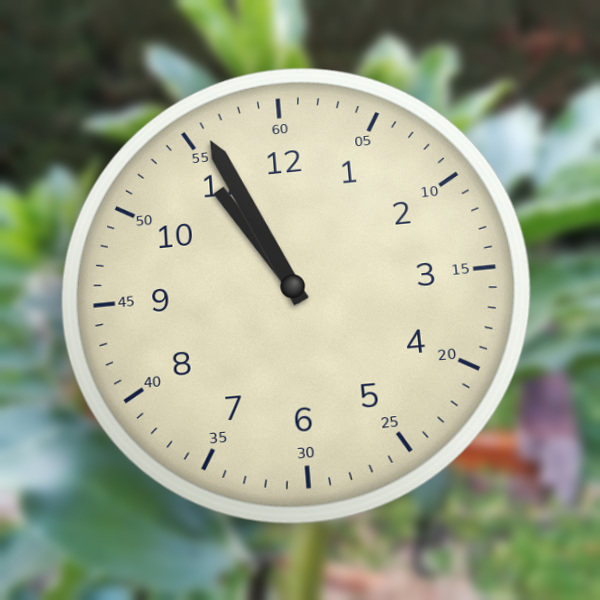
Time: {"hour": 10, "minute": 56}
